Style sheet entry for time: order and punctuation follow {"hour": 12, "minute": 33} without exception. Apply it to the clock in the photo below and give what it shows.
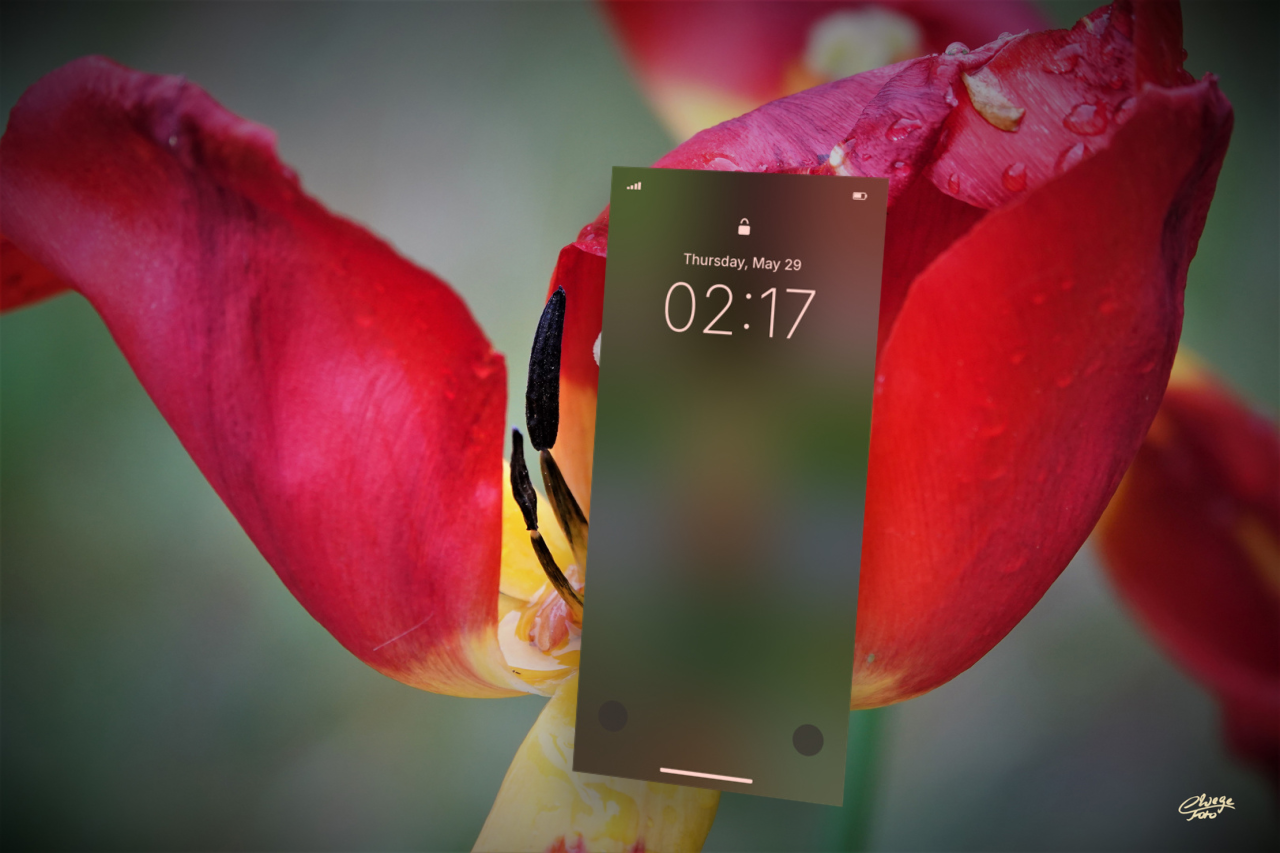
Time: {"hour": 2, "minute": 17}
